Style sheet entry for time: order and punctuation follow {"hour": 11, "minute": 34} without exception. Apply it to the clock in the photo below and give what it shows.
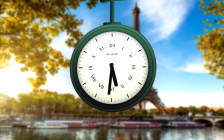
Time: {"hour": 5, "minute": 31}
